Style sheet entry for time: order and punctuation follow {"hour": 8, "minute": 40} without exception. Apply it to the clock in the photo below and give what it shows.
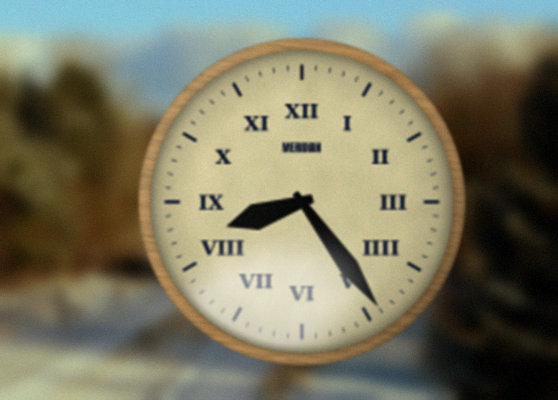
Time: {"hour": 8, "minute": 24}
